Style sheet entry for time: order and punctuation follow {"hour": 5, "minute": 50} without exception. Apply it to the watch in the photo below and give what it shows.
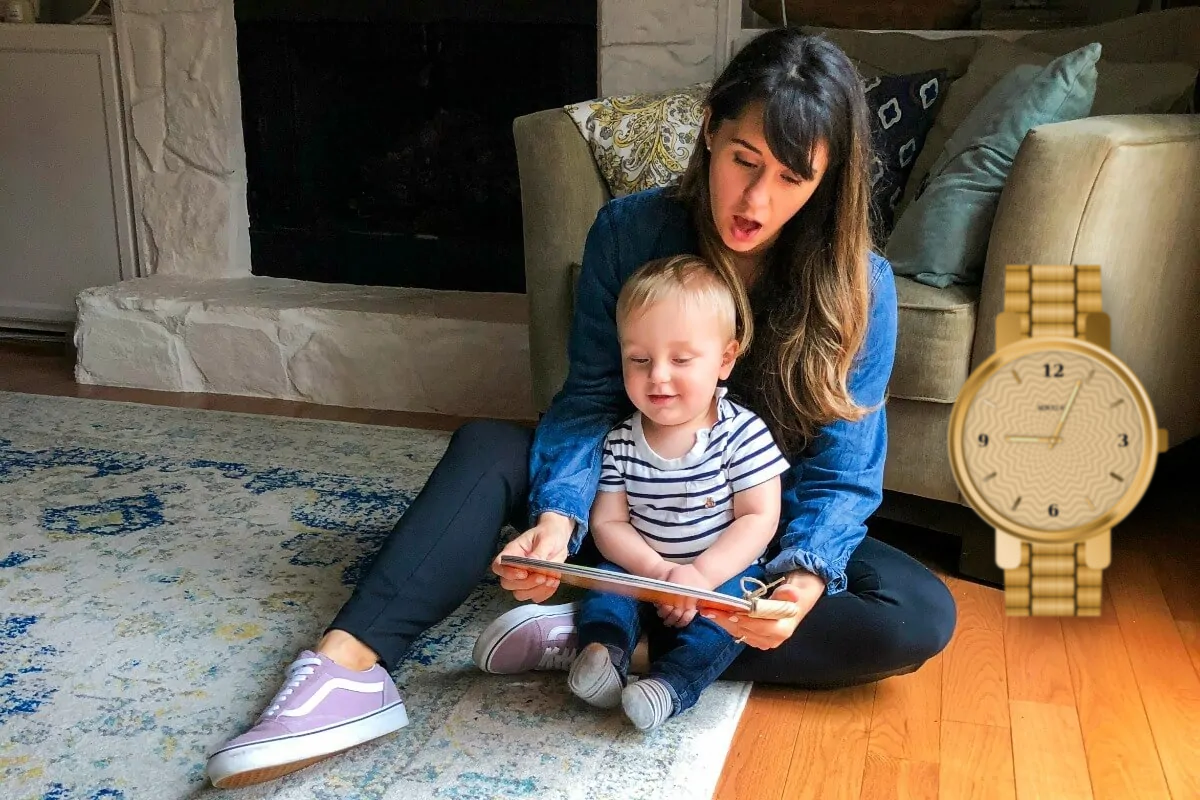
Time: {"hour": 9, "minute": 4}
